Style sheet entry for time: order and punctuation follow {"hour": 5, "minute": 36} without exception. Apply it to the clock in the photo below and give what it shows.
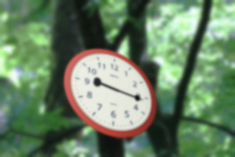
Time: {"hour": 9, "minute": 16}
